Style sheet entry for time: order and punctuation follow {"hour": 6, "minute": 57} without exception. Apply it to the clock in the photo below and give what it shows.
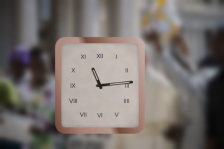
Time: {"hour": 11, "minute": 14}
